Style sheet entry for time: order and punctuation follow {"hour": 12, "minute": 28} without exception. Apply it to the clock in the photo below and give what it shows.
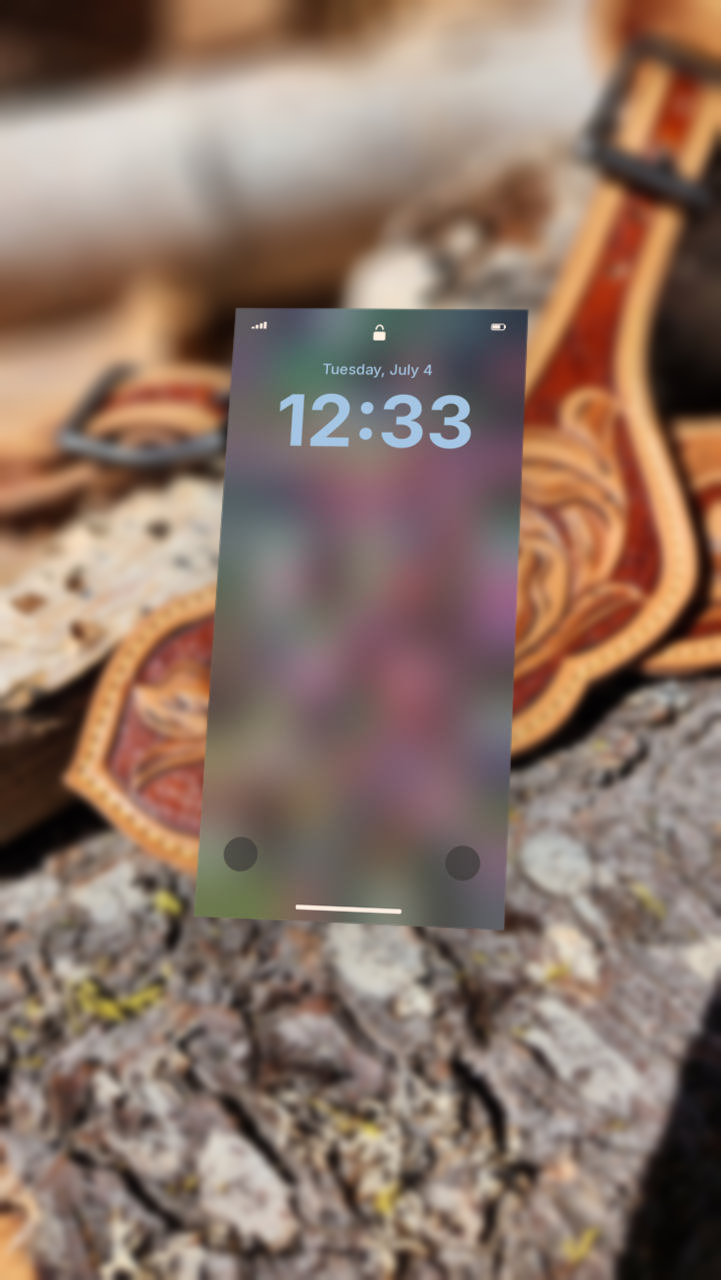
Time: {"hour": 12, "minute": 33}
